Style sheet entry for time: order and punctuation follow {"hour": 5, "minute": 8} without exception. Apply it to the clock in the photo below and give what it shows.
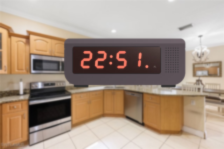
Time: {"hour": 22, "minute": 51}
